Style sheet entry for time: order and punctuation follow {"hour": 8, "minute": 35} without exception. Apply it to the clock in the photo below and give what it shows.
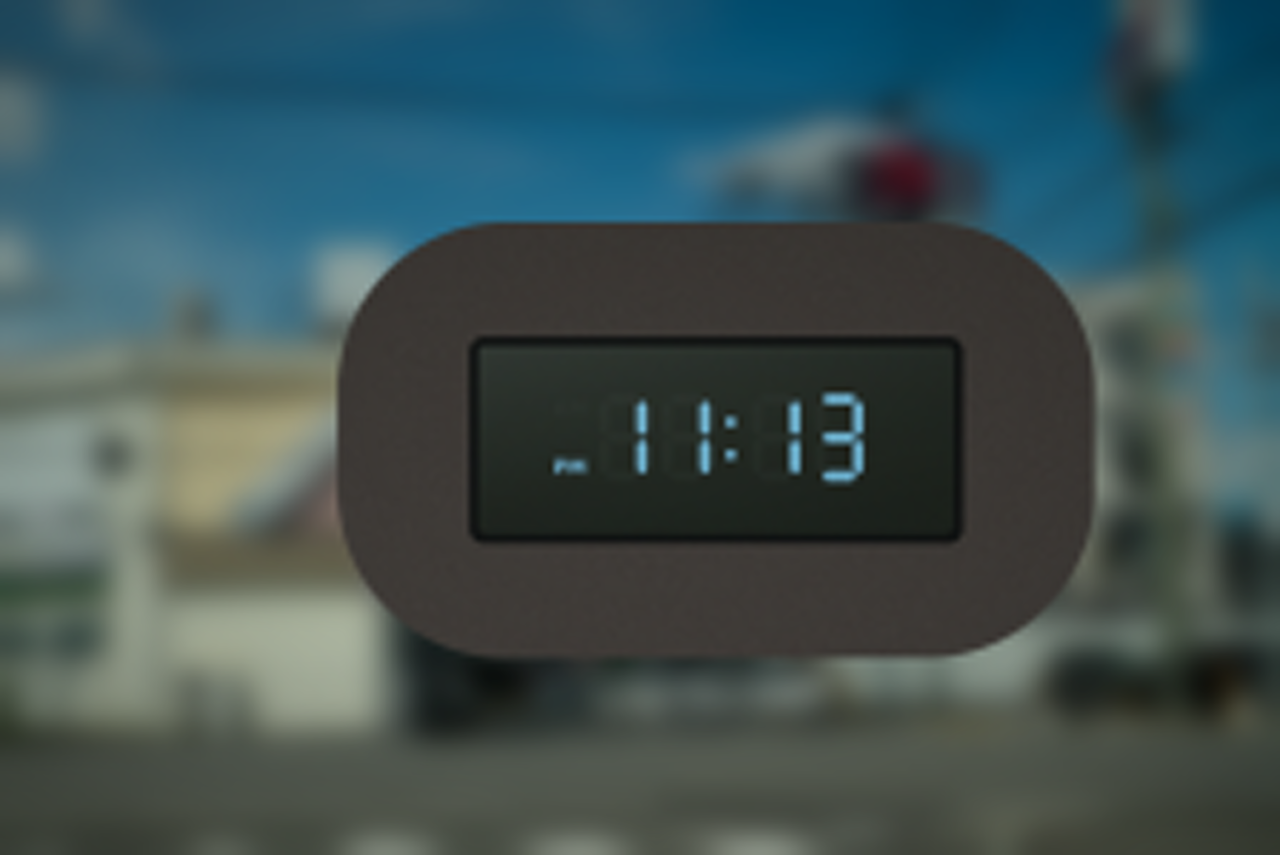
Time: {"hour": 11, "minute": 13}
